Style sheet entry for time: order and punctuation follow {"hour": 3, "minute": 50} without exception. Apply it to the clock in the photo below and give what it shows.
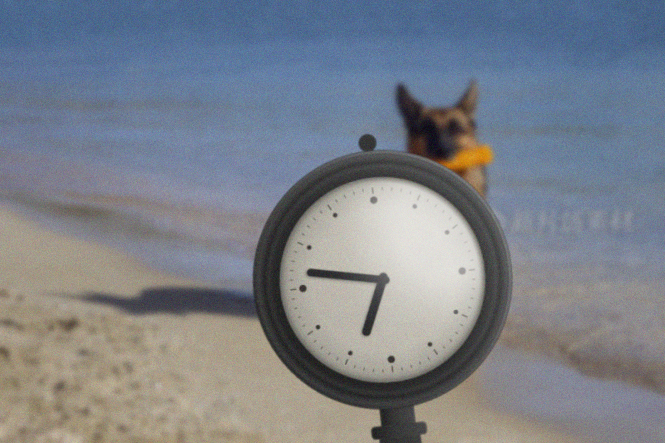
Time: {"hour": 6, "minute": 47}
